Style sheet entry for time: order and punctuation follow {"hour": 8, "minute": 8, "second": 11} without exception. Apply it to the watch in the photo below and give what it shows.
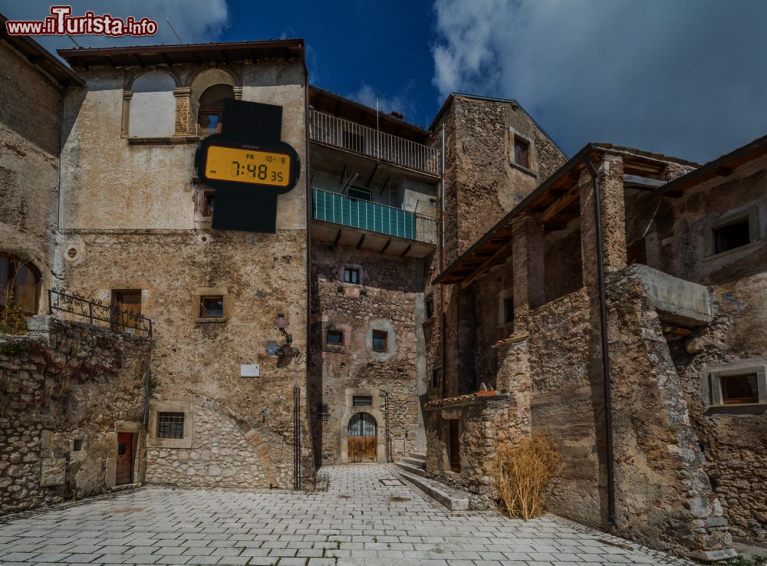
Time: {"hour": 7, "minute": 48, "second": 35}
